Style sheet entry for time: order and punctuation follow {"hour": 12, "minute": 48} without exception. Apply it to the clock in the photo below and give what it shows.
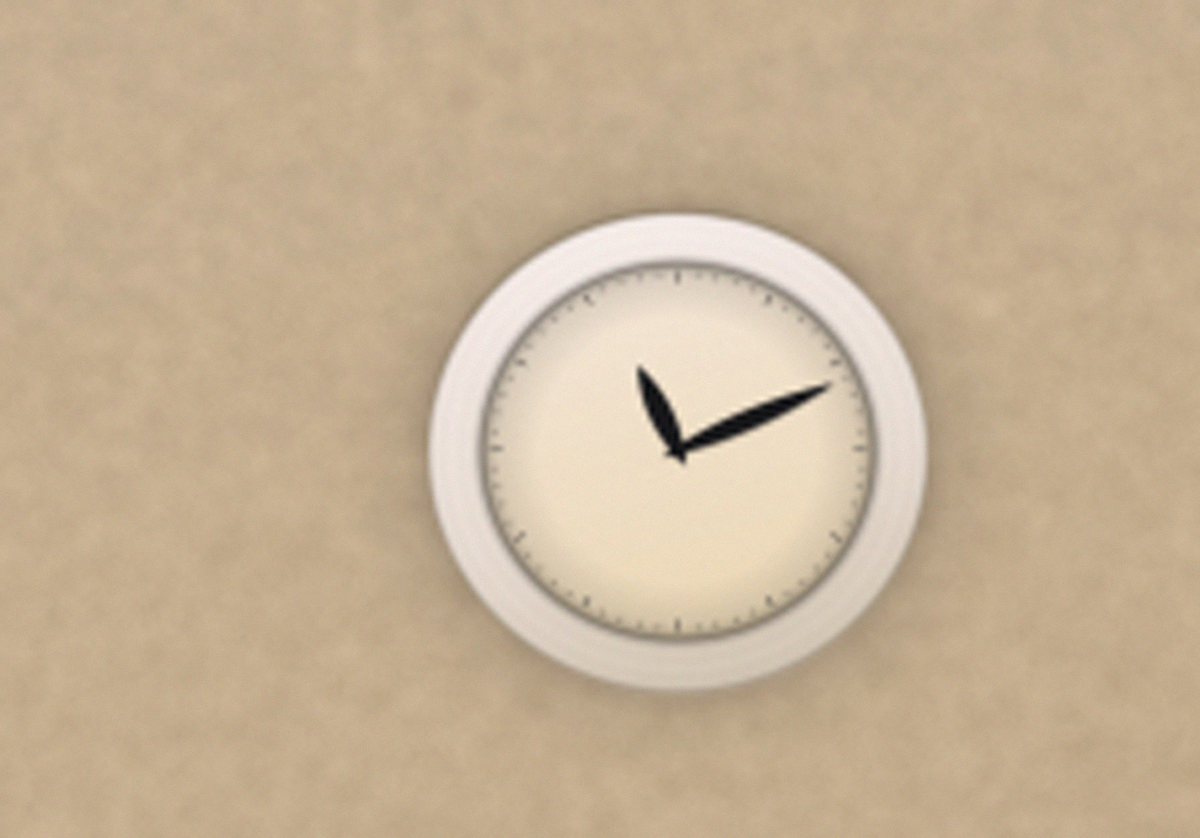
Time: {"hour": 11, "minute": 11}
